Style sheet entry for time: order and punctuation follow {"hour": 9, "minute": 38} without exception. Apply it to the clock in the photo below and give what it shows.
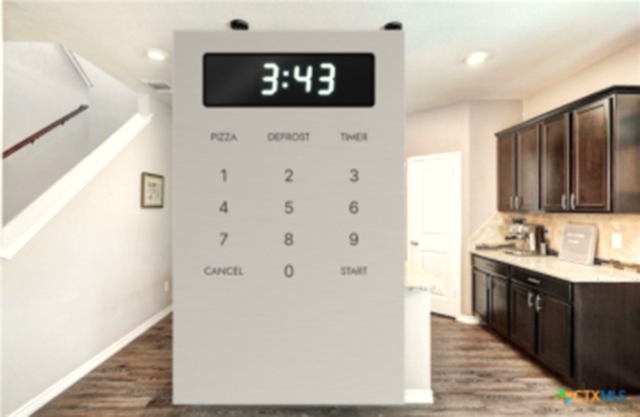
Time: {"hour": 3, "minute": 43}
